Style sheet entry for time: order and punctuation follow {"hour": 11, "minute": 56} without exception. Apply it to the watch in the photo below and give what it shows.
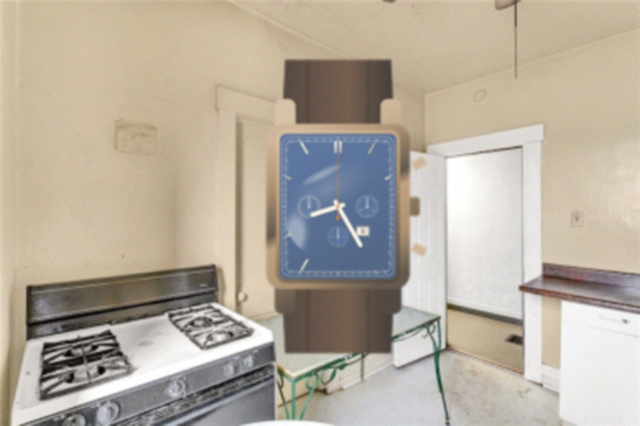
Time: {"hour": 8, "minute": 25}
